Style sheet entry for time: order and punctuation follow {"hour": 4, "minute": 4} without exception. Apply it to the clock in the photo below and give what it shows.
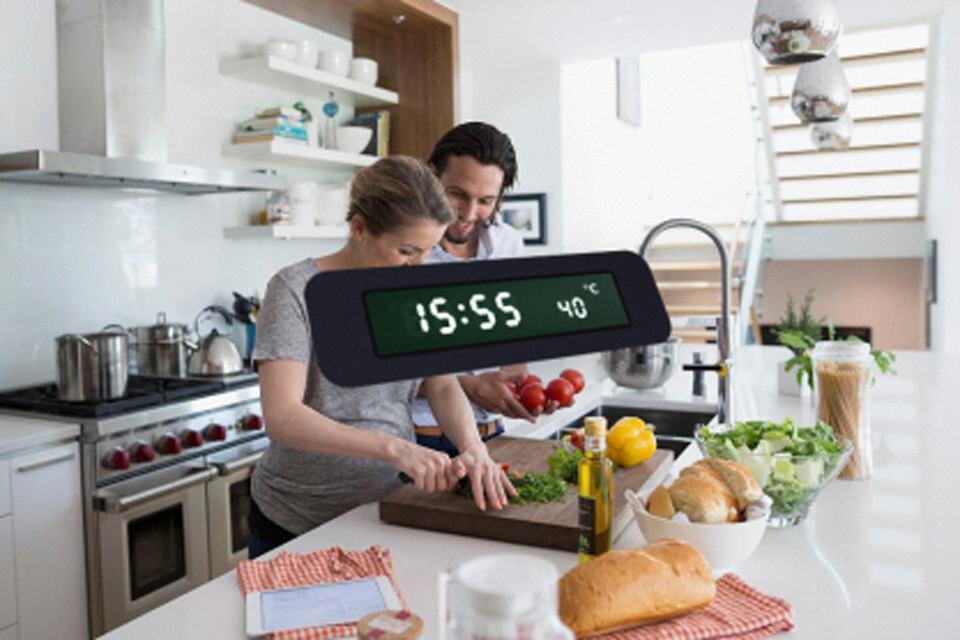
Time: {"hour": 15, "minute": 55}
